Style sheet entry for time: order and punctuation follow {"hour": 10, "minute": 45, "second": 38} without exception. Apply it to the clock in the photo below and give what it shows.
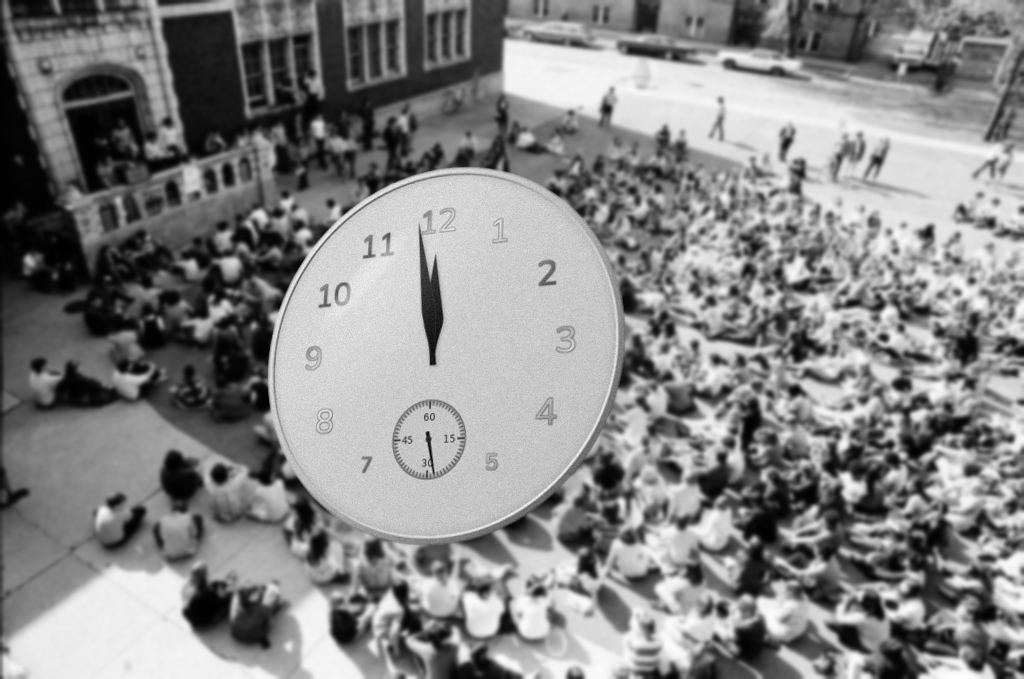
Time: {"hour": 11, "minute": 58, "second": 28}
